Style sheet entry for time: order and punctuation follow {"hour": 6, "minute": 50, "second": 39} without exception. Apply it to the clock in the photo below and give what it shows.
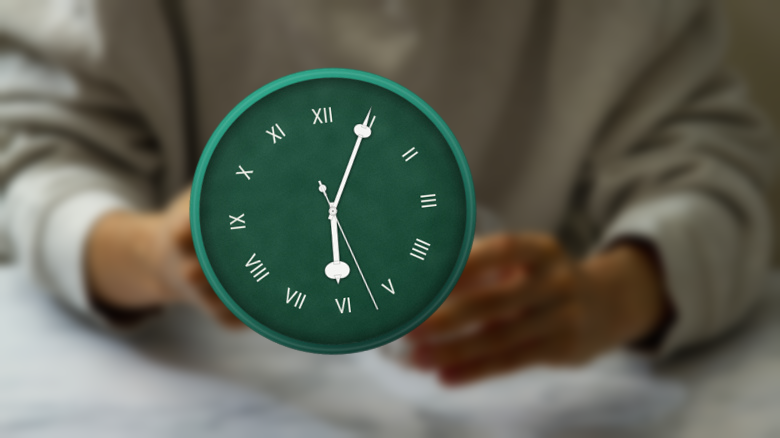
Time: {"hour": 6, "minute": 4, "second": 27}
